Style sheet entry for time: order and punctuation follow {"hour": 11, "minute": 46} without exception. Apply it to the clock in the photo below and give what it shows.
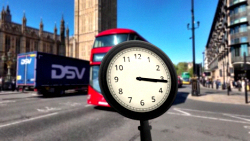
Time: {"hour": 3, "minute": 16}
